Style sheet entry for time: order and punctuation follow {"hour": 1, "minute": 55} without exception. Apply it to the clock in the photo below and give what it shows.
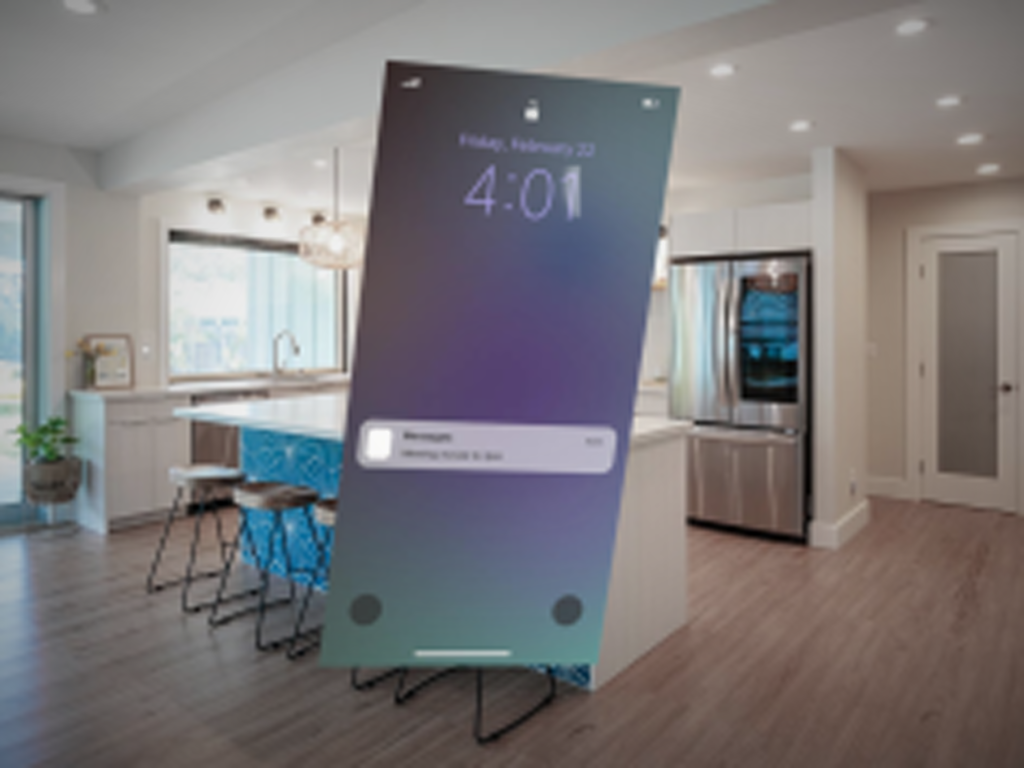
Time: {"hour": 4, "minute": 1}
